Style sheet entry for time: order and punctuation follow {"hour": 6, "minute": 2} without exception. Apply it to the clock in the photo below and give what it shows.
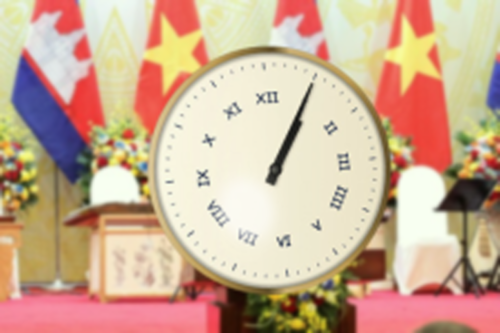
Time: {"hour": 1, "minute": 5}
